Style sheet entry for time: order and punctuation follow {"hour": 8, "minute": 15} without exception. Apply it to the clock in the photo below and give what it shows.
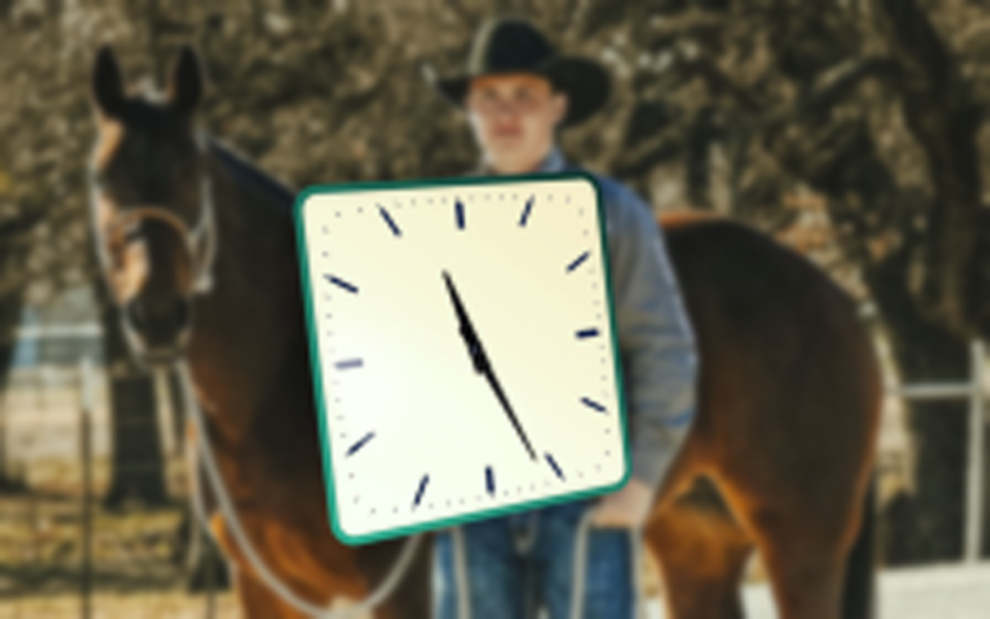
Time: {"hour": 11, "minute": 26}
